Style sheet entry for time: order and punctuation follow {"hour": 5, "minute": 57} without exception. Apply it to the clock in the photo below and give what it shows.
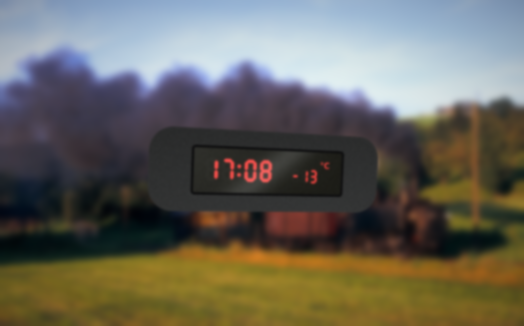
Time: {"hour": 17, "minute": 8}
